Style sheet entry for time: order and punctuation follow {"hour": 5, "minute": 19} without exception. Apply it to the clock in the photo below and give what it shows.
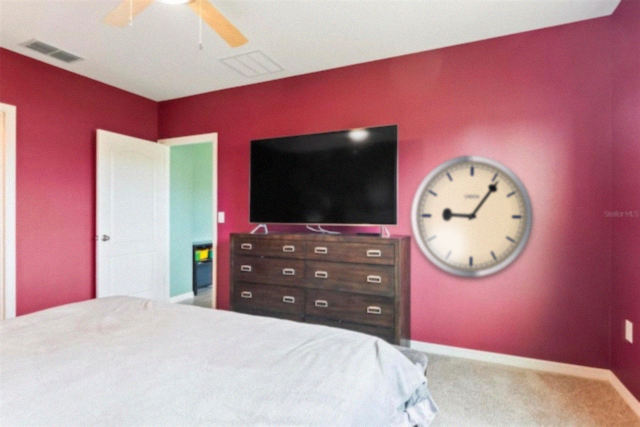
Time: {"hour": 9, "minute": 6}
